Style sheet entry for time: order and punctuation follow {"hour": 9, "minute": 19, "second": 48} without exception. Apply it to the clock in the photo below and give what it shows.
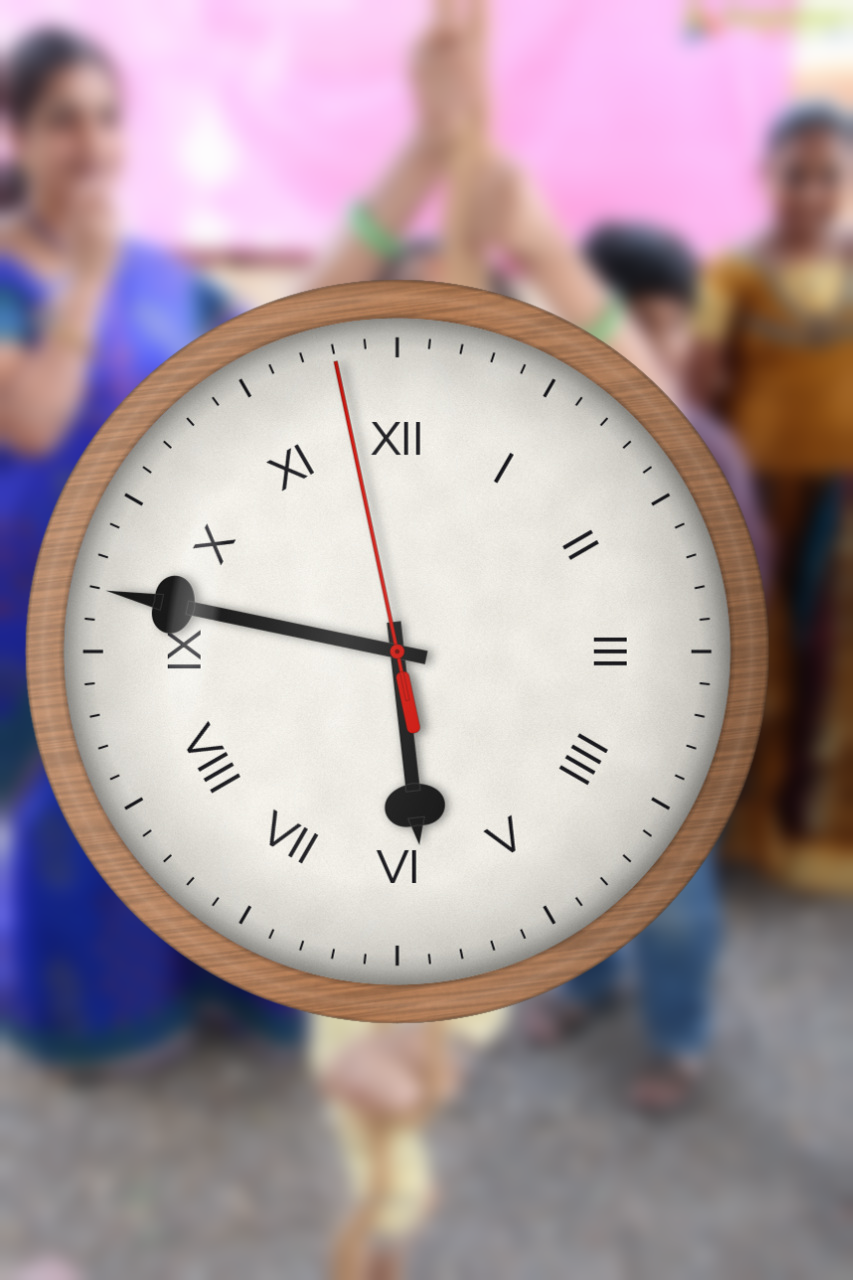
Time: {"hour": 5, "minute": 46, "second": 58}
